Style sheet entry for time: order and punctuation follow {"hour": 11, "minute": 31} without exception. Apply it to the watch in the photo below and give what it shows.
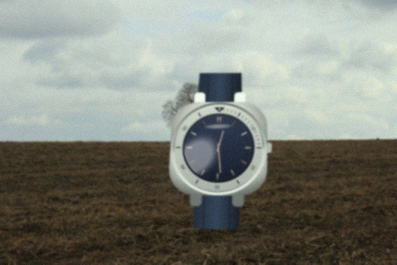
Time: {"hour": 12, "minute": 29}
